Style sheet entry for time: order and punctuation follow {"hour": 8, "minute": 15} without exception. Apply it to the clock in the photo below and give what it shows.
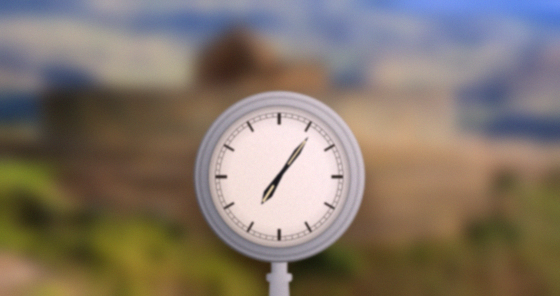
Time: {"hour": 7, "minute": 6}
